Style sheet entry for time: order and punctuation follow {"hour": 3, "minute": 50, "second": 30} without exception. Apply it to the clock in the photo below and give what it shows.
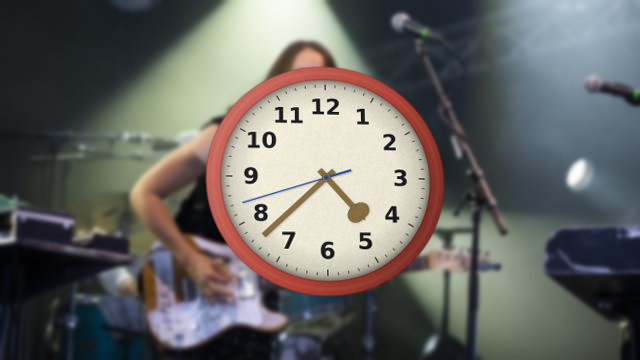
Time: {"hour": 4, "minute": 37, "second": 42}
